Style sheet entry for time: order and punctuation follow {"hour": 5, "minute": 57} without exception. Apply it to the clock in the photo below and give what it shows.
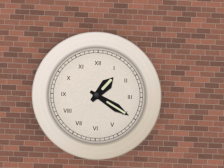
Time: {"hour": 1, "minute": 20}
